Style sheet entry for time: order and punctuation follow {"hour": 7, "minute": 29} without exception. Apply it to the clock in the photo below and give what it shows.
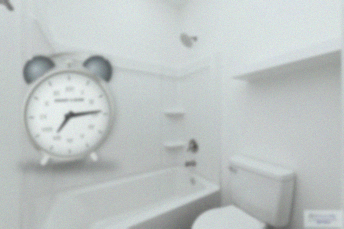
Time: {"hour": 7, "minute": 14}
